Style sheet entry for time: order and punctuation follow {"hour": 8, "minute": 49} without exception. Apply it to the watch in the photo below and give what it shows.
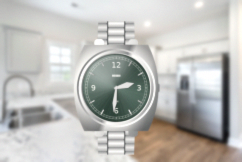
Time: {"hour": 2, "minute": 31}
